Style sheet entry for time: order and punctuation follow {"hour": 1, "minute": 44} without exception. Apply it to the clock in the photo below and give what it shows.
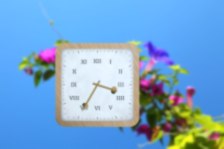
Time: {"hour": 3, "minute": 35}
